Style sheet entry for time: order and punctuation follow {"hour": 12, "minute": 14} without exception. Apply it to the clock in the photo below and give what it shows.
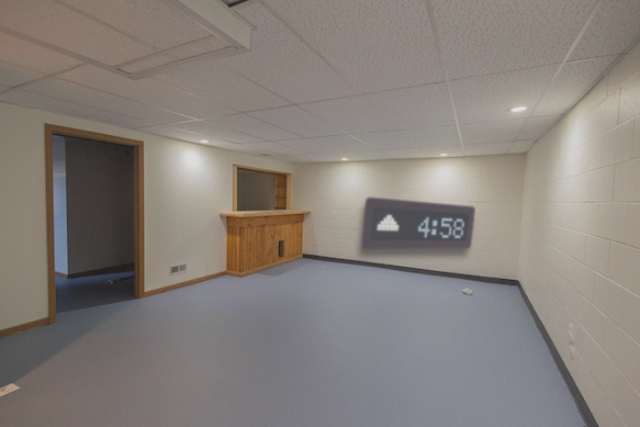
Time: {"hour": 4, "minute": 58}
